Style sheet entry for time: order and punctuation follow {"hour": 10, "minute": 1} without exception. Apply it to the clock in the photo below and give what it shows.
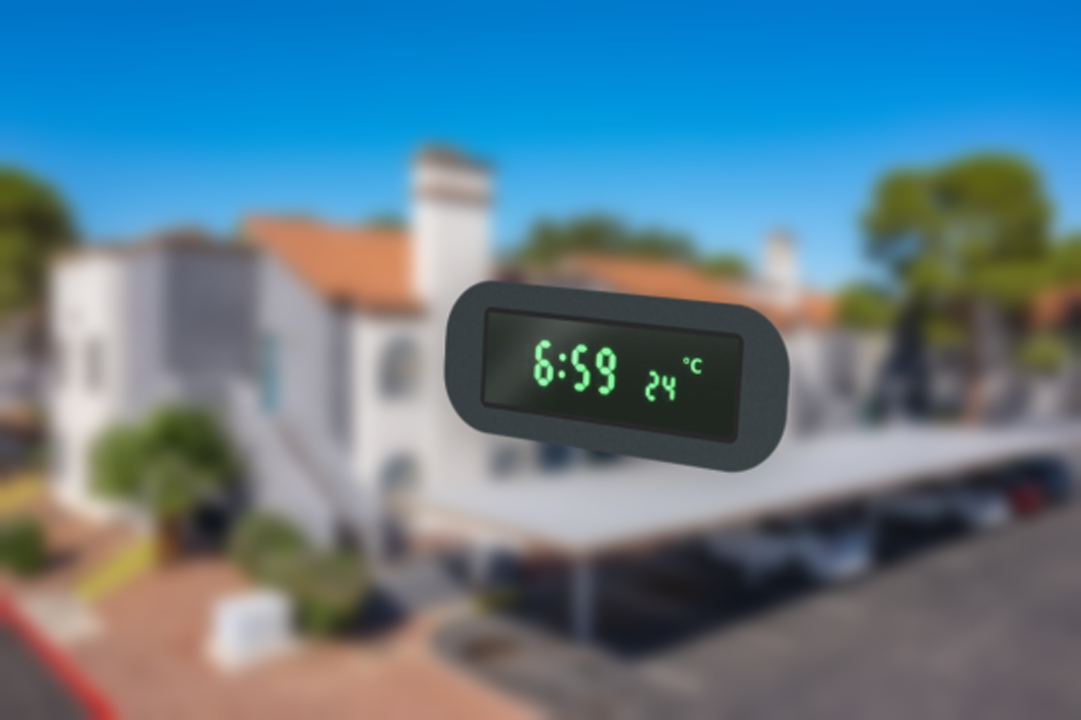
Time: {"hour": 6, "minute": 59}
